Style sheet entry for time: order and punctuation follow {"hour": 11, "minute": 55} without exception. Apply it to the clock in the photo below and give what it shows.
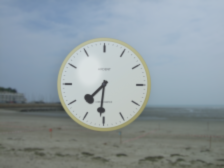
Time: {"hour": 7, "minute": 31}
